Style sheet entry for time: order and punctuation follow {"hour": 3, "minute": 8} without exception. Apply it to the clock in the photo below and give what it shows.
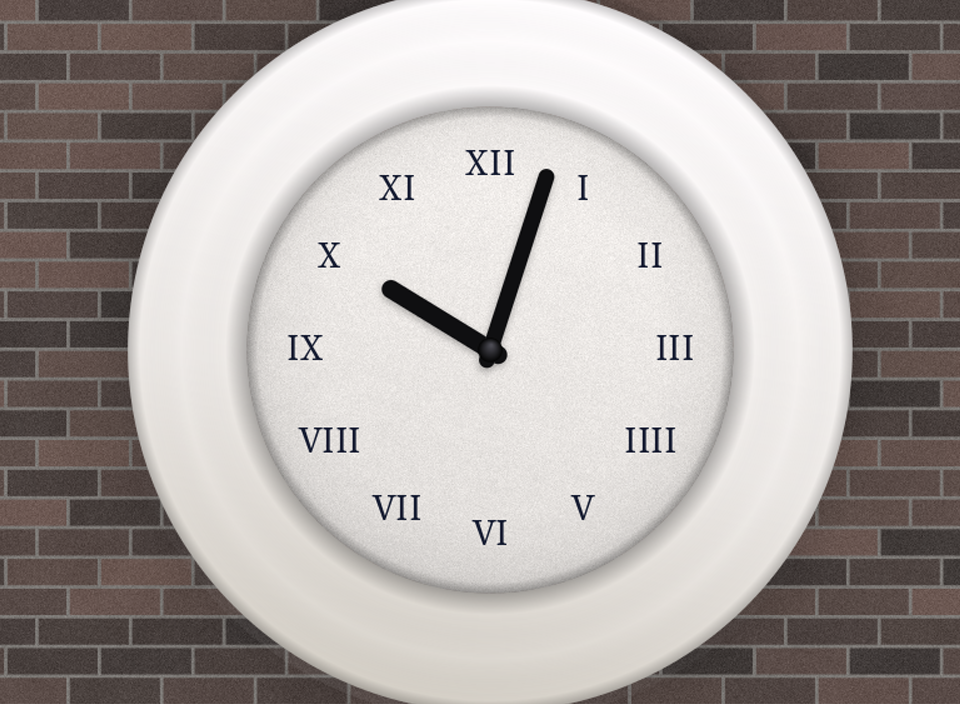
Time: {"hour": 10, "minute": 3}
